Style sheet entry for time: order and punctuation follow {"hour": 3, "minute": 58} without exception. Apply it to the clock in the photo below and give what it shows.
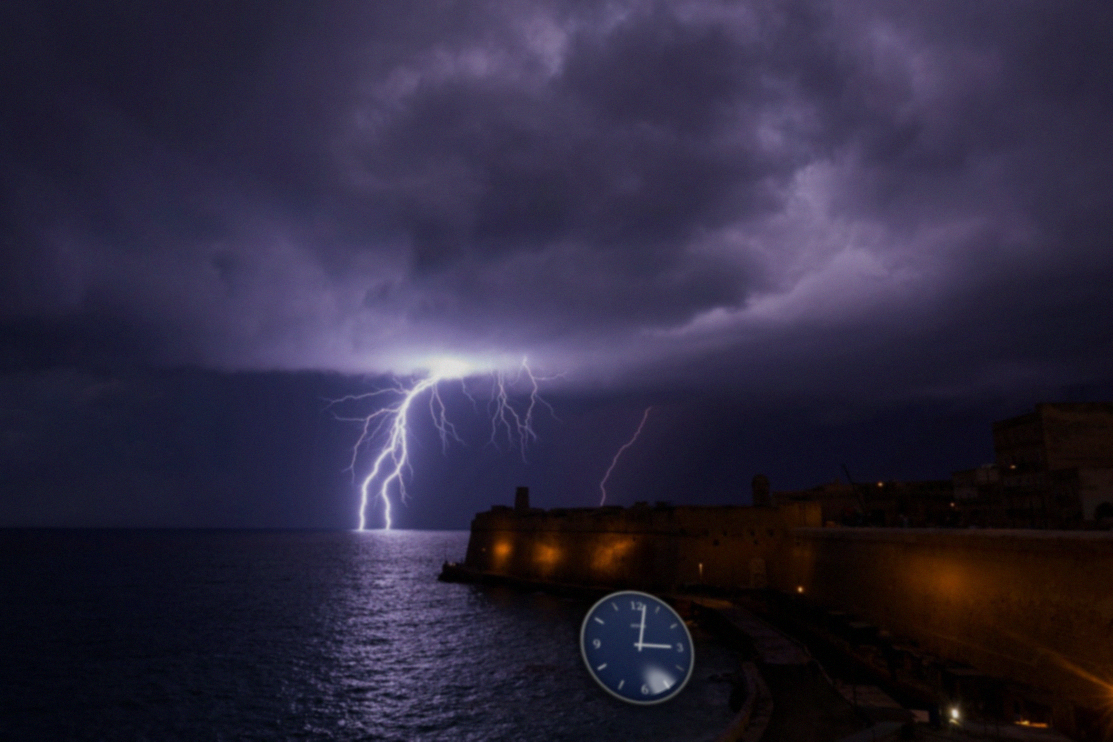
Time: {"hour": 3, "minute": 2}
